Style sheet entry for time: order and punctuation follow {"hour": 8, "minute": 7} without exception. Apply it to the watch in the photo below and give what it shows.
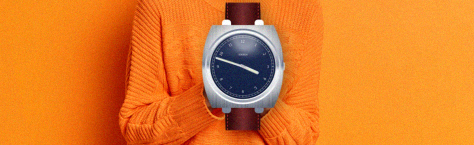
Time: {"hour": 3, "minute": 48}
